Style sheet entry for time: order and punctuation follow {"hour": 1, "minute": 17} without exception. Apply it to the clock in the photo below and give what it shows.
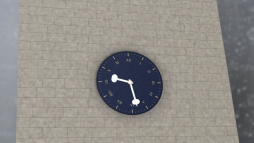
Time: {"hour": 9, "minute": 28}
